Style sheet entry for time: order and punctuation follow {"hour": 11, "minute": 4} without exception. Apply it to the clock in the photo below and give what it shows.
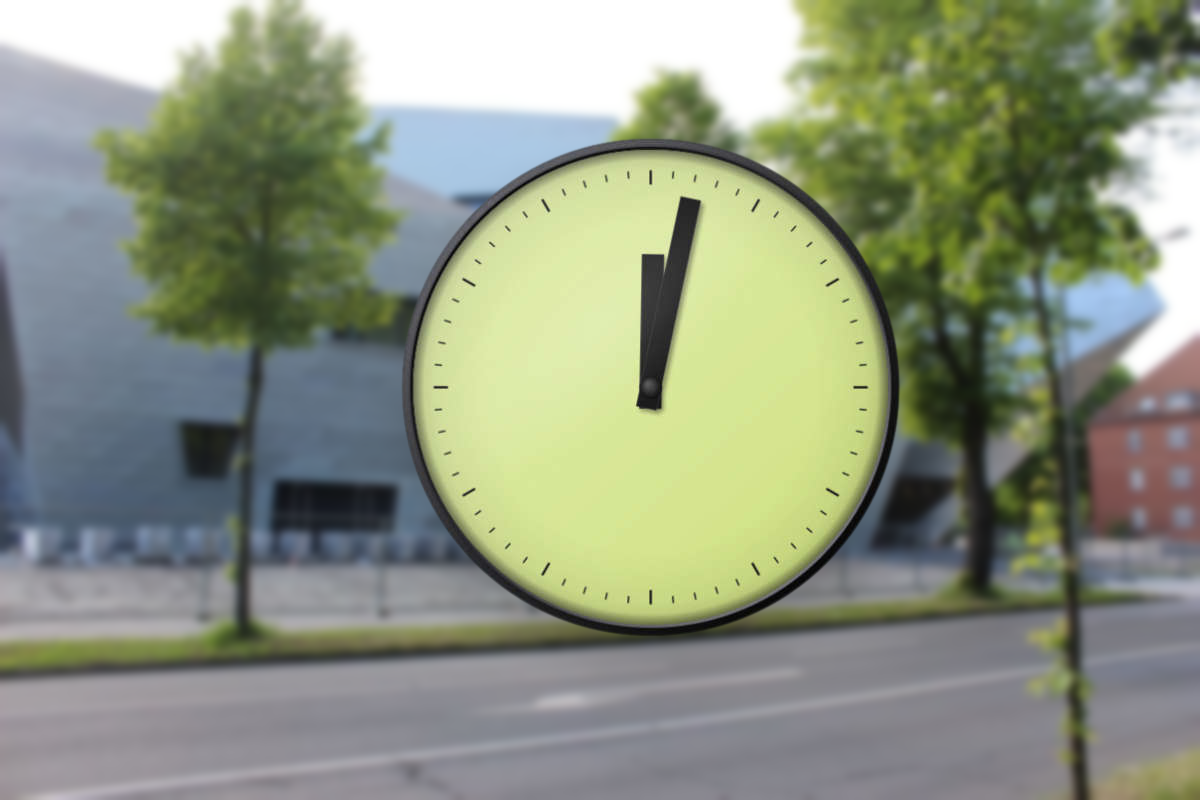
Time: {"hour": 12, "minute": 2}
